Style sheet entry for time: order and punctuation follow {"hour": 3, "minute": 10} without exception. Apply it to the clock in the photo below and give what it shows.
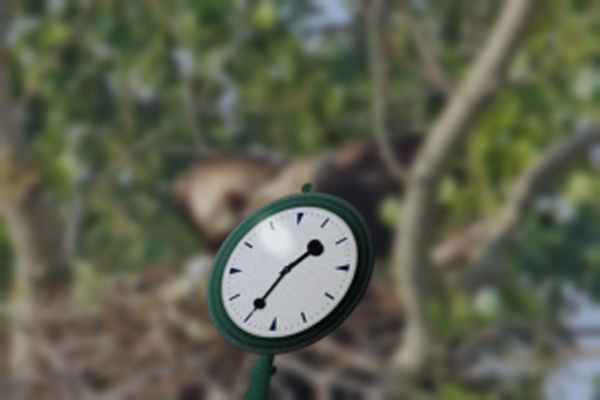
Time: {"hour": 1, "minute": 35}
